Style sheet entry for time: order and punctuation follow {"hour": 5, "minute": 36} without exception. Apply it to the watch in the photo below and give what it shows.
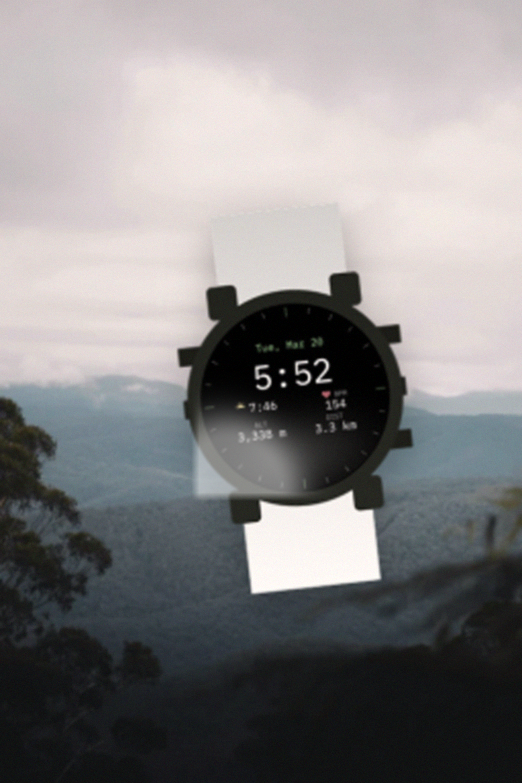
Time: {"hour": 5, "minute": 52}
